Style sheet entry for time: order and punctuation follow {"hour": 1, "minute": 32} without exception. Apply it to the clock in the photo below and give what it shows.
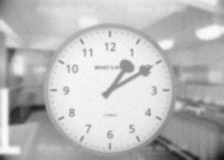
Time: {"hour": 1, "minute": 10}
